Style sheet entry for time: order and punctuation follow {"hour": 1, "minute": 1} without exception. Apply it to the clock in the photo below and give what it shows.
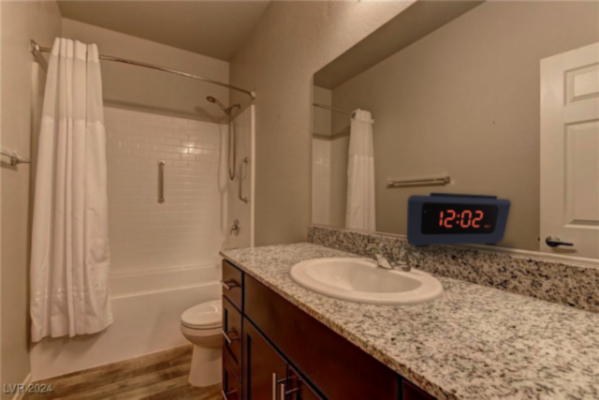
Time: {"hour": 12, "minute": 2}
